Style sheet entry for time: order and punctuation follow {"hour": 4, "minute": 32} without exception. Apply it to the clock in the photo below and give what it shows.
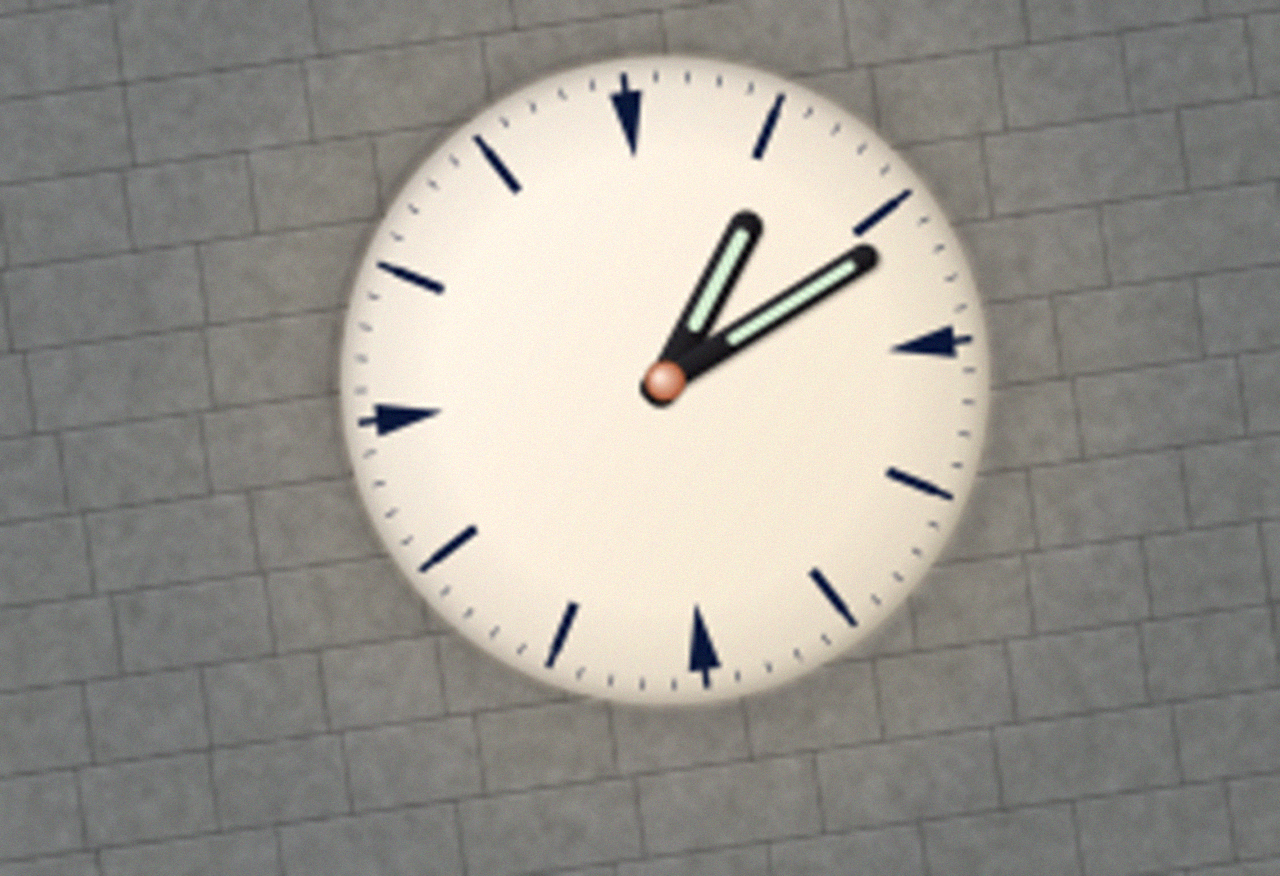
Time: {"hour": 1, "minute": 11}
